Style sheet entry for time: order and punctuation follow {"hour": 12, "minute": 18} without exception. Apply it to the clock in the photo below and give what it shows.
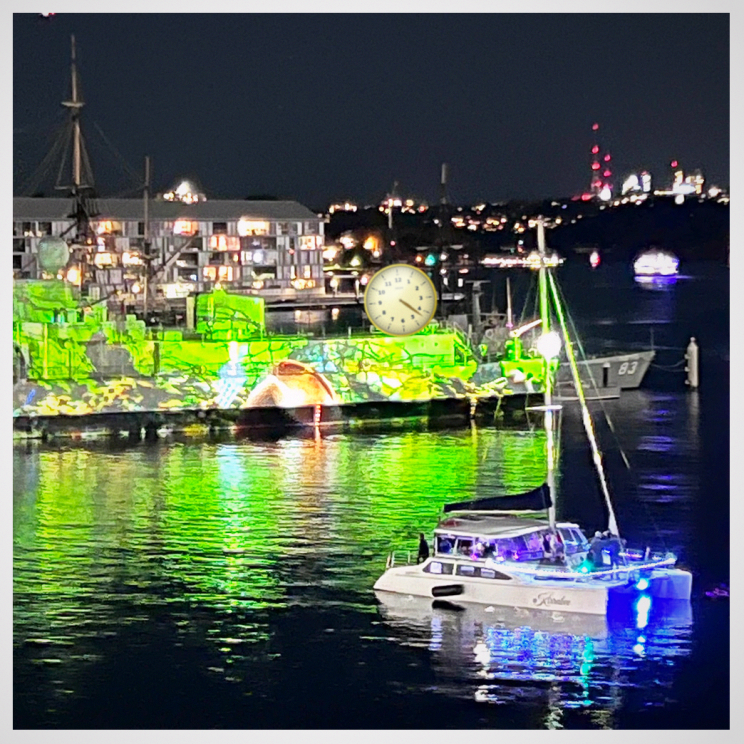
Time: {"hour": 4, "minute": 22}
